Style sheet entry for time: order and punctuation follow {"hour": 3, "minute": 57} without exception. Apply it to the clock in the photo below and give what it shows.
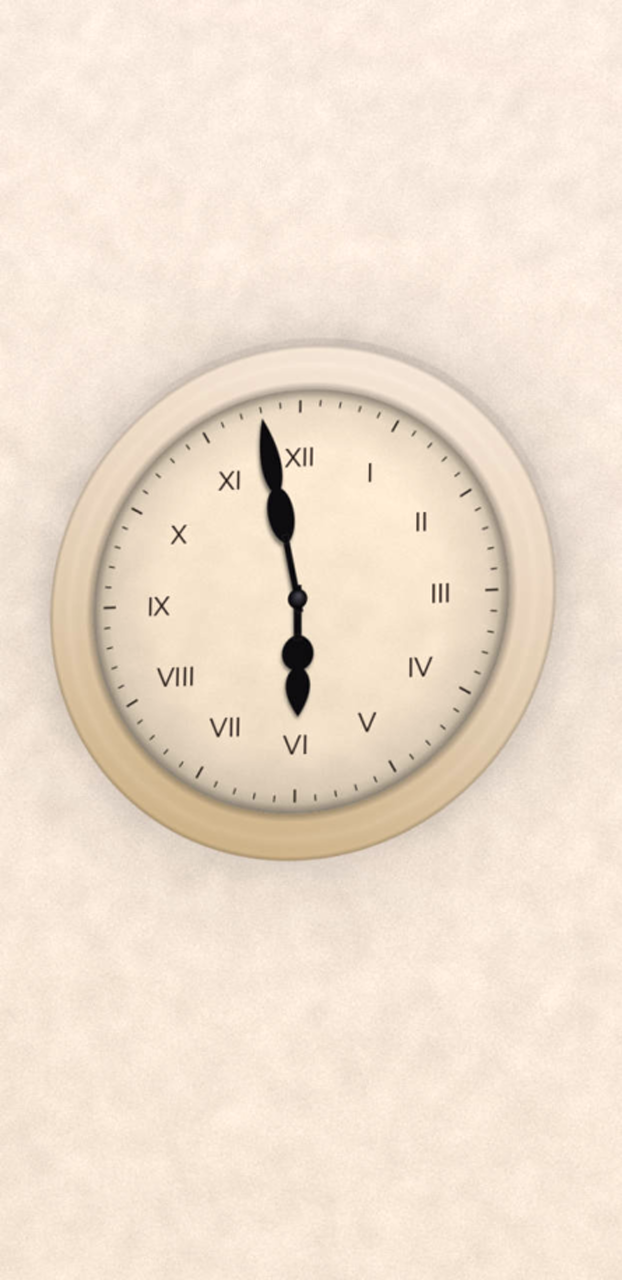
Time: {"hour": 5, "minute": 58}
